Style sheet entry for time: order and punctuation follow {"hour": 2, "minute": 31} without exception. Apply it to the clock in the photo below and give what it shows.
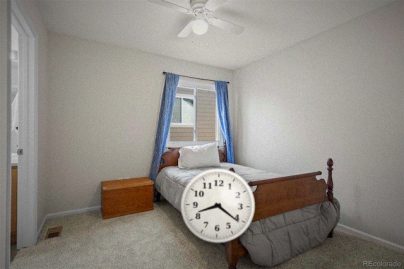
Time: {"hour": 8, "minute": 21}
